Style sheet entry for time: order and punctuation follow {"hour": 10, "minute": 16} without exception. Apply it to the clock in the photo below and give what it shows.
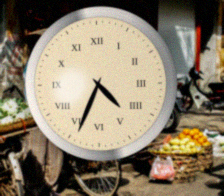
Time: {"hour": 4, "minute": 34}
